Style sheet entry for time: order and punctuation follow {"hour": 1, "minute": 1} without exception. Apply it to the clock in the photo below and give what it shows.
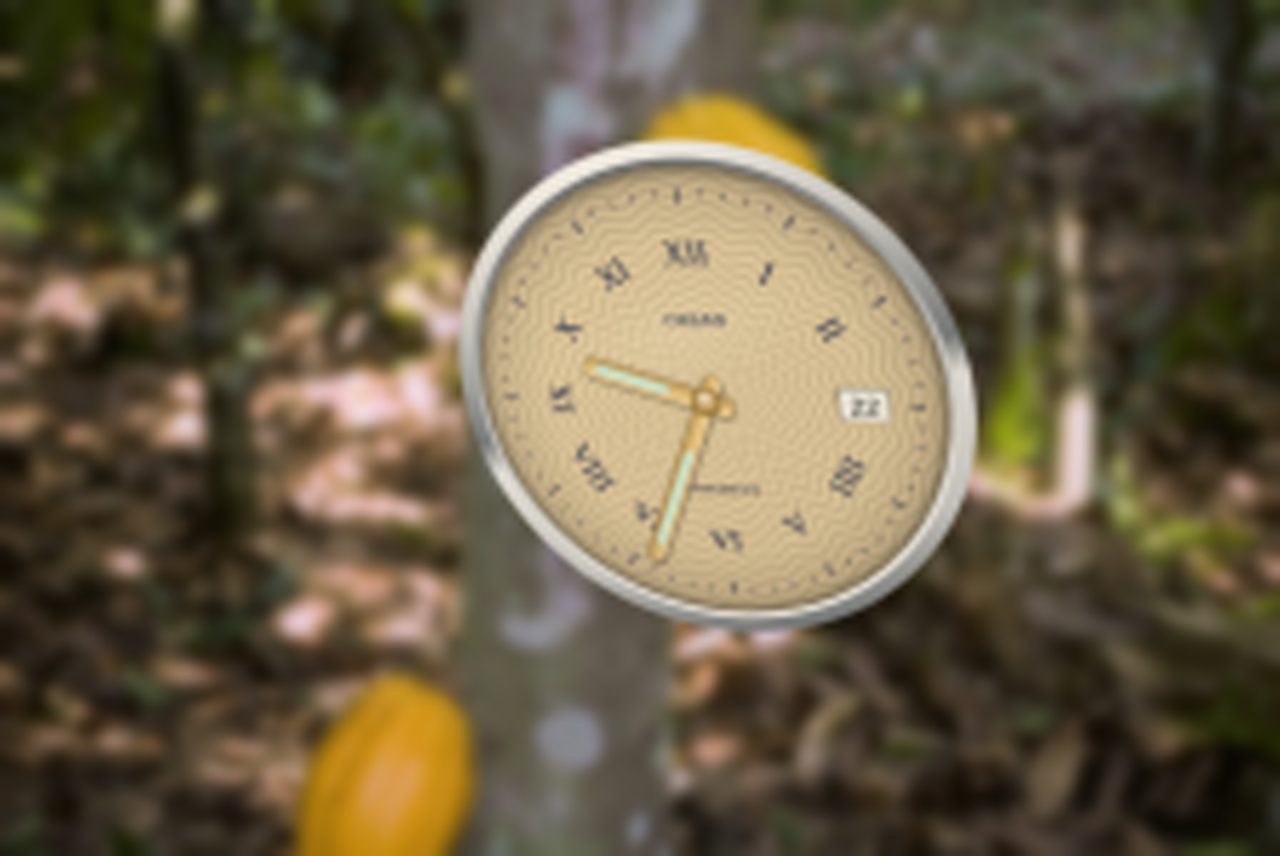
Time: {"hour": 9, "minute": 34}
